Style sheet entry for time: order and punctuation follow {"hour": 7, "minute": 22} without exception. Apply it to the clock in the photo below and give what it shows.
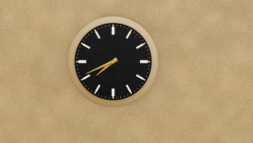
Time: {"hour": 7, "minute": 41}
